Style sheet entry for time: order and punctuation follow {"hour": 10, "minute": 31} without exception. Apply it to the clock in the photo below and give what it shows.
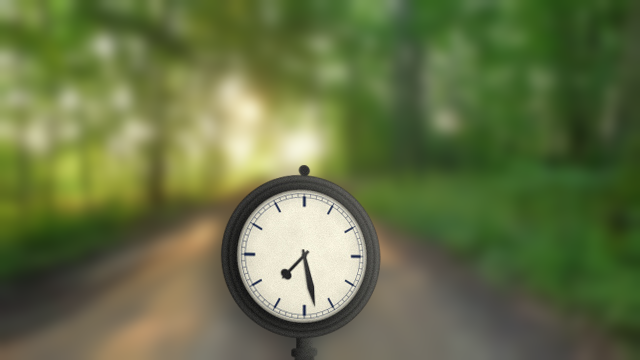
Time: {"hour": 7, "minute": 28}
